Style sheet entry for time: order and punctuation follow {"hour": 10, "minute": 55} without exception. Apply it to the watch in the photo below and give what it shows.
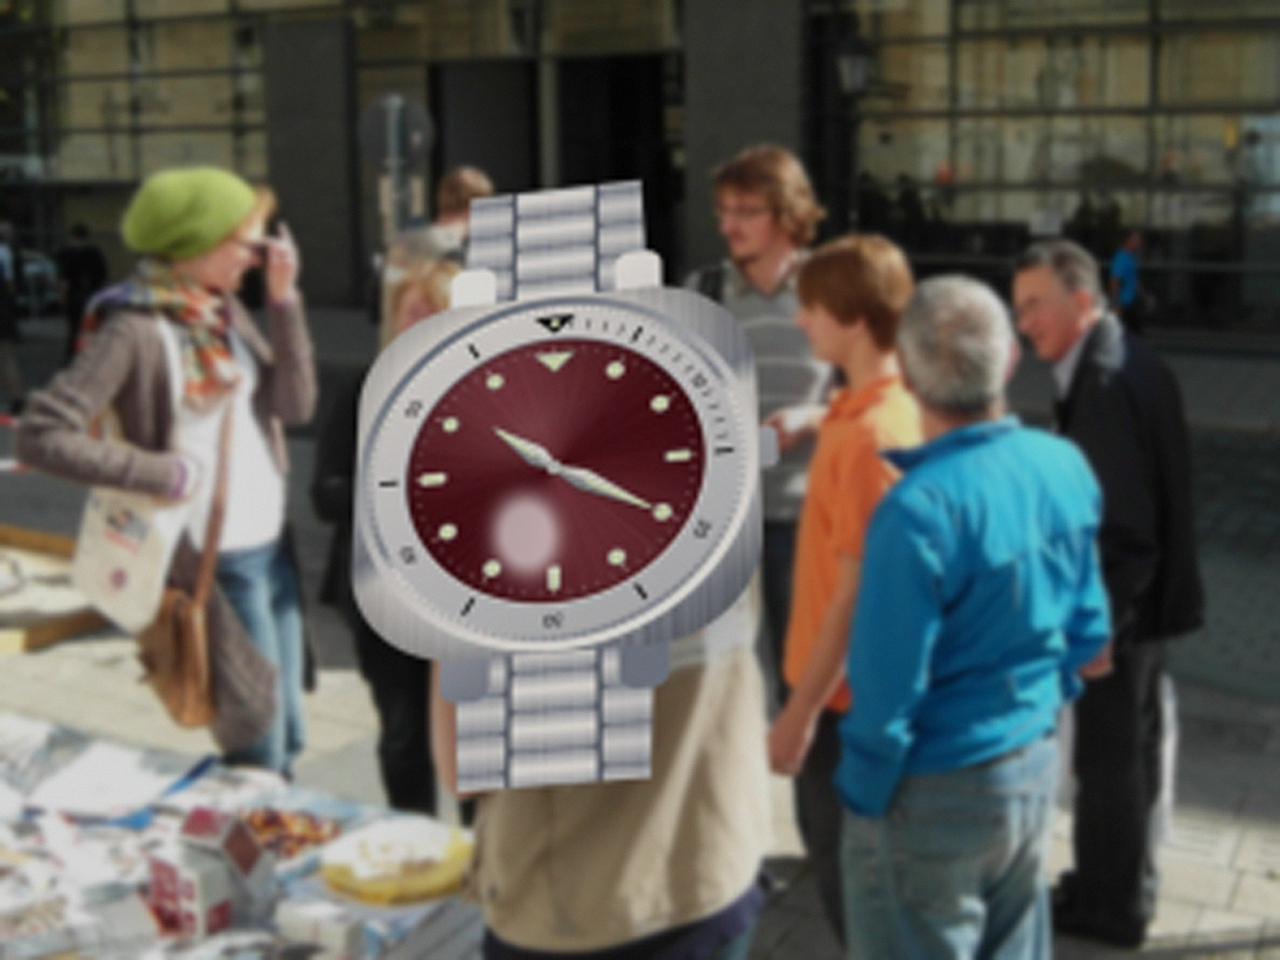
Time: {"hour": 10, "minute": 20}
